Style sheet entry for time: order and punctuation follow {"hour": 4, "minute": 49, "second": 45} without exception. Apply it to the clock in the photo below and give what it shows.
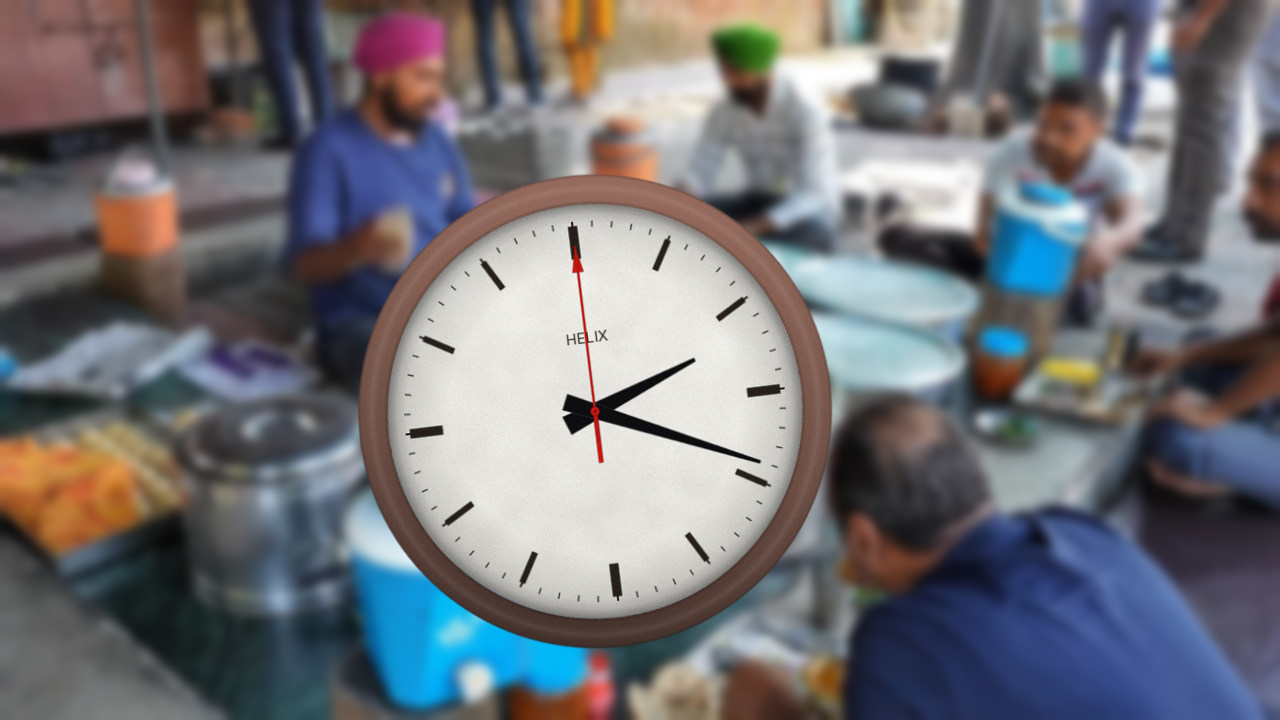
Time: {"hour": 2, "minute": 19, "second": 0}
